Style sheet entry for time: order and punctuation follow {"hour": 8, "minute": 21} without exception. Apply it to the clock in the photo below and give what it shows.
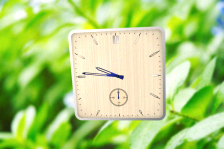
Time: {"hour": 9, "minute": 46}
